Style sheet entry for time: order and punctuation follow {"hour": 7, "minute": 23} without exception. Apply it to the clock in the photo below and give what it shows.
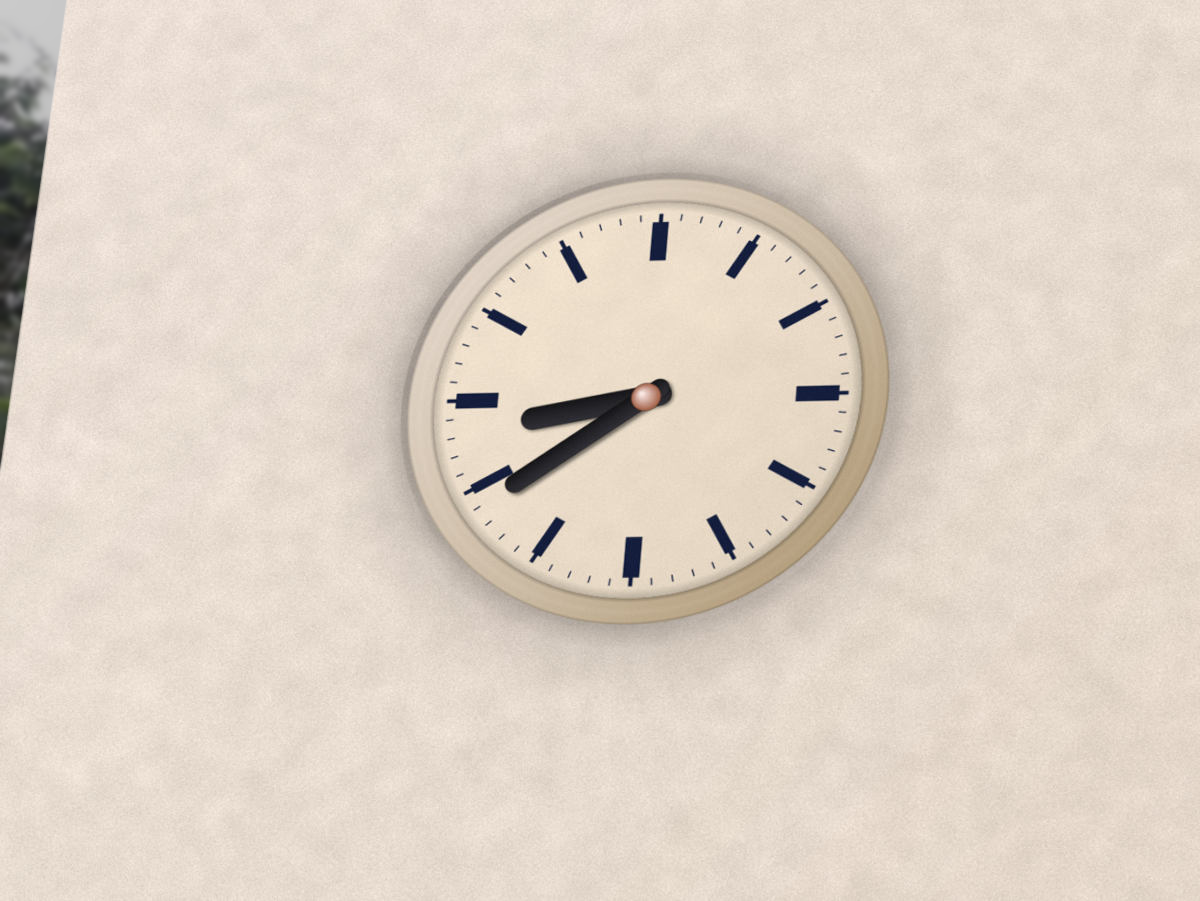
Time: {"hour": 8, "minute": 39}
